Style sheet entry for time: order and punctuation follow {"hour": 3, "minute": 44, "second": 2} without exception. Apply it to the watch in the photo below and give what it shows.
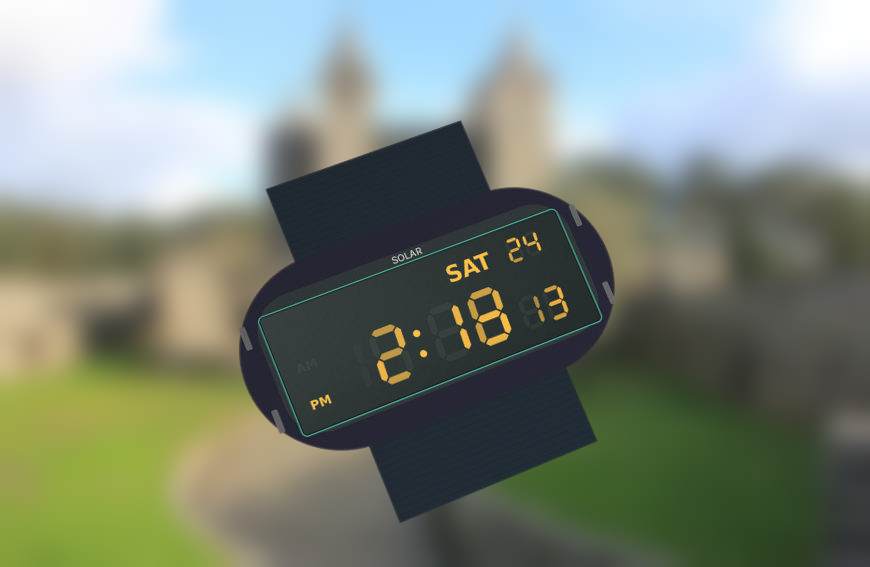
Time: {"hour": 2, "minute": 18, "second": 13}
